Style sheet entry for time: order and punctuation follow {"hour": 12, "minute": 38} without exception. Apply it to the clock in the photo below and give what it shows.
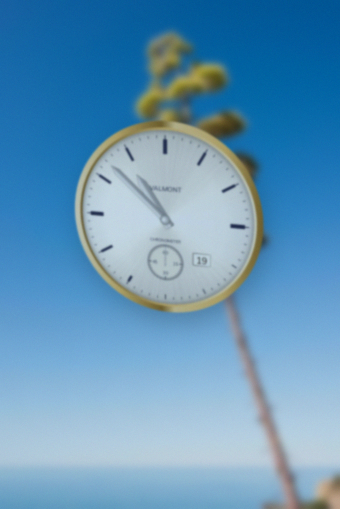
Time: {"hour": 10, "minute": 52}
